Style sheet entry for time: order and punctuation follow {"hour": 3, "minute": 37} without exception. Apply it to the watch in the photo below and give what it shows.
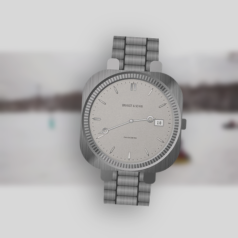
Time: {"hour": 2, "minute": 41}
